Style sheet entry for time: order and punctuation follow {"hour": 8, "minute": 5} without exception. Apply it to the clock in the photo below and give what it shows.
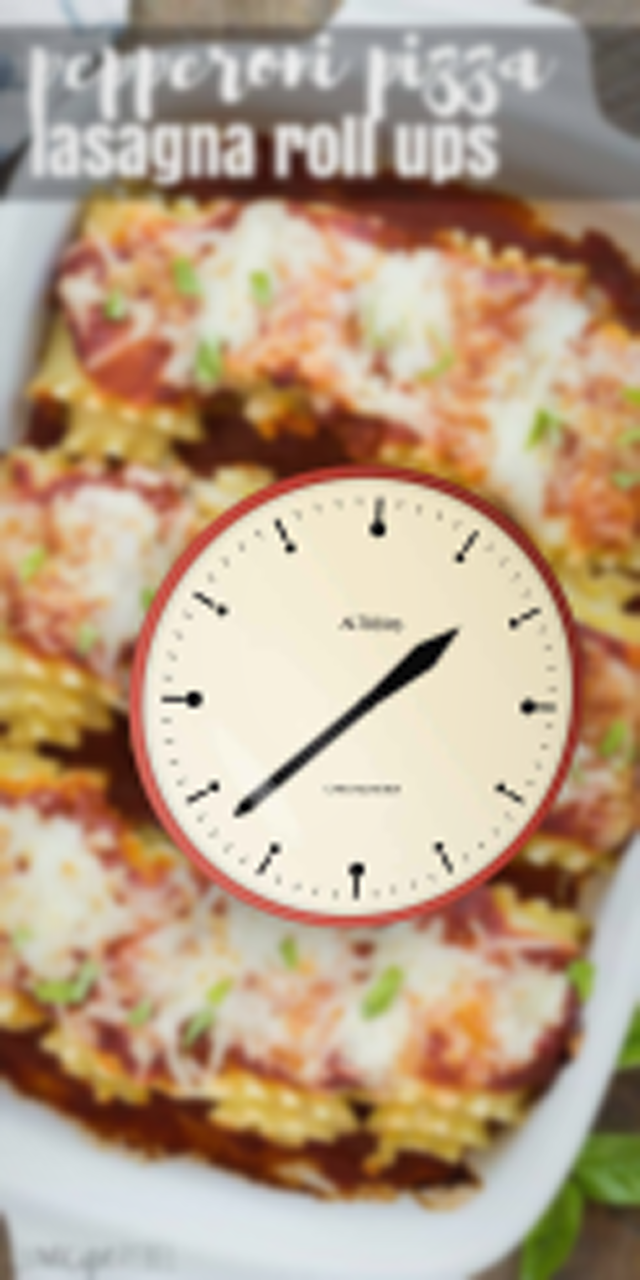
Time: {"hour": 1, "minute": 38}
